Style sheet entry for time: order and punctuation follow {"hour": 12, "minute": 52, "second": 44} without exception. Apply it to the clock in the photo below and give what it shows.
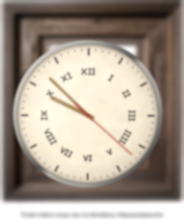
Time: {"hour": 9, "minute": 52, "second": 22}
